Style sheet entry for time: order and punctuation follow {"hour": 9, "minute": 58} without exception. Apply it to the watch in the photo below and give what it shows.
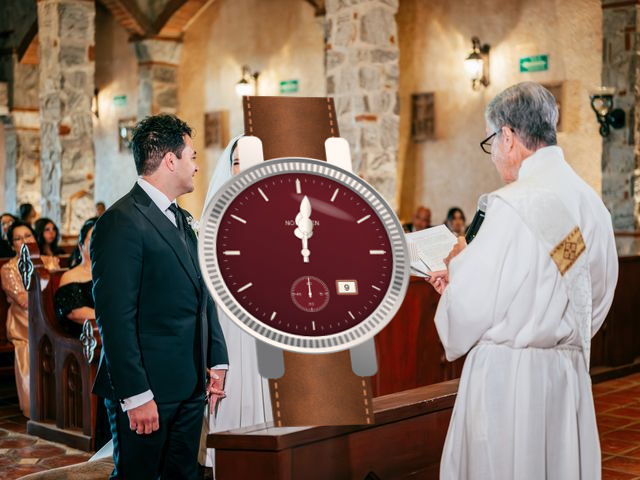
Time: {"hour": 12, "minute": 1}
